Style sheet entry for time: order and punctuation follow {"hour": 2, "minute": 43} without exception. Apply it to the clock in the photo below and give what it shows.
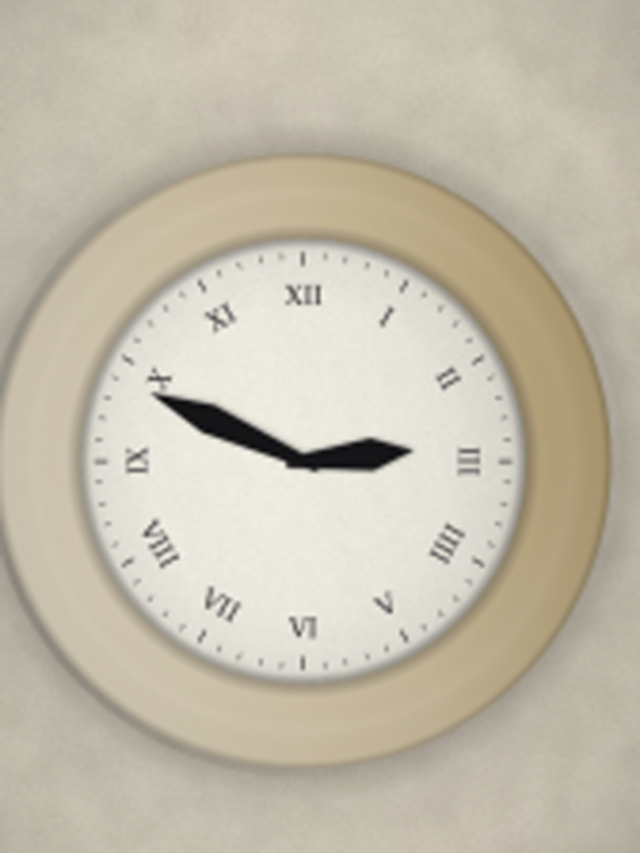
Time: {"hour": 2, "minute": 49}
